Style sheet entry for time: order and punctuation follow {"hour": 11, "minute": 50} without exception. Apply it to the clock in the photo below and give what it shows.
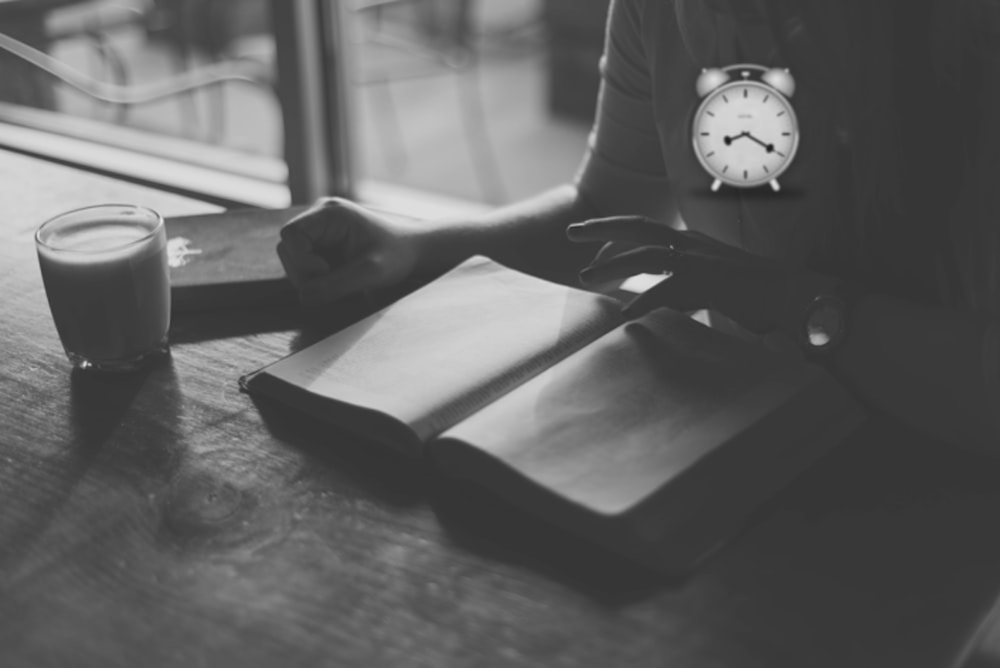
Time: {"hour": 8, "minute": 20}
